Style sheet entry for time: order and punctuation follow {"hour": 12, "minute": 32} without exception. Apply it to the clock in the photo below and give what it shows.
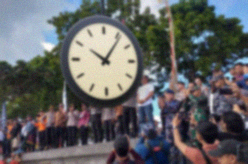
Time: {"hour": 10, "minute": 6}
